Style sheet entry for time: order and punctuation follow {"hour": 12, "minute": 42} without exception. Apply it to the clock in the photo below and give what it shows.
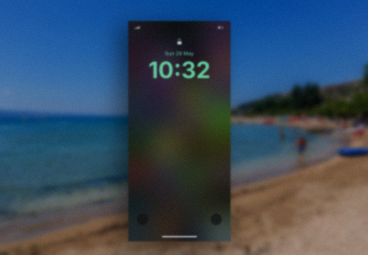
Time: {"hour": 10, "minute": 32}
